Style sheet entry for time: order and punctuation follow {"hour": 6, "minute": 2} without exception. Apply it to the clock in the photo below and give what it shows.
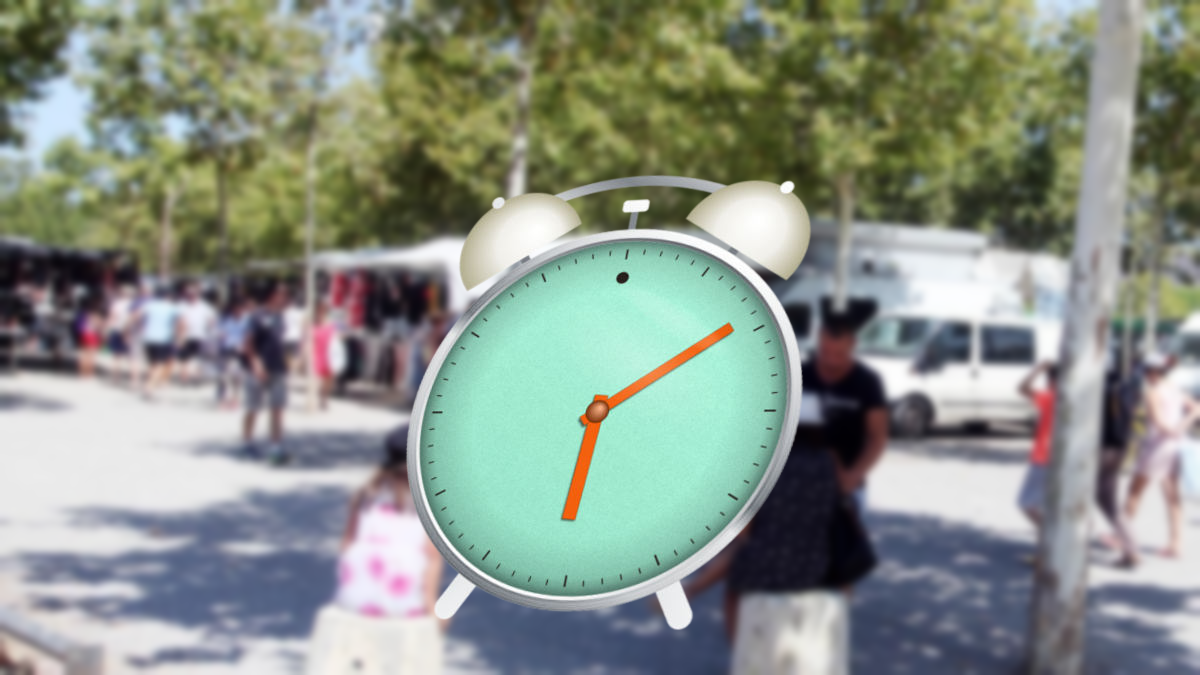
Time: {"hour": 6, "minute": 9}
